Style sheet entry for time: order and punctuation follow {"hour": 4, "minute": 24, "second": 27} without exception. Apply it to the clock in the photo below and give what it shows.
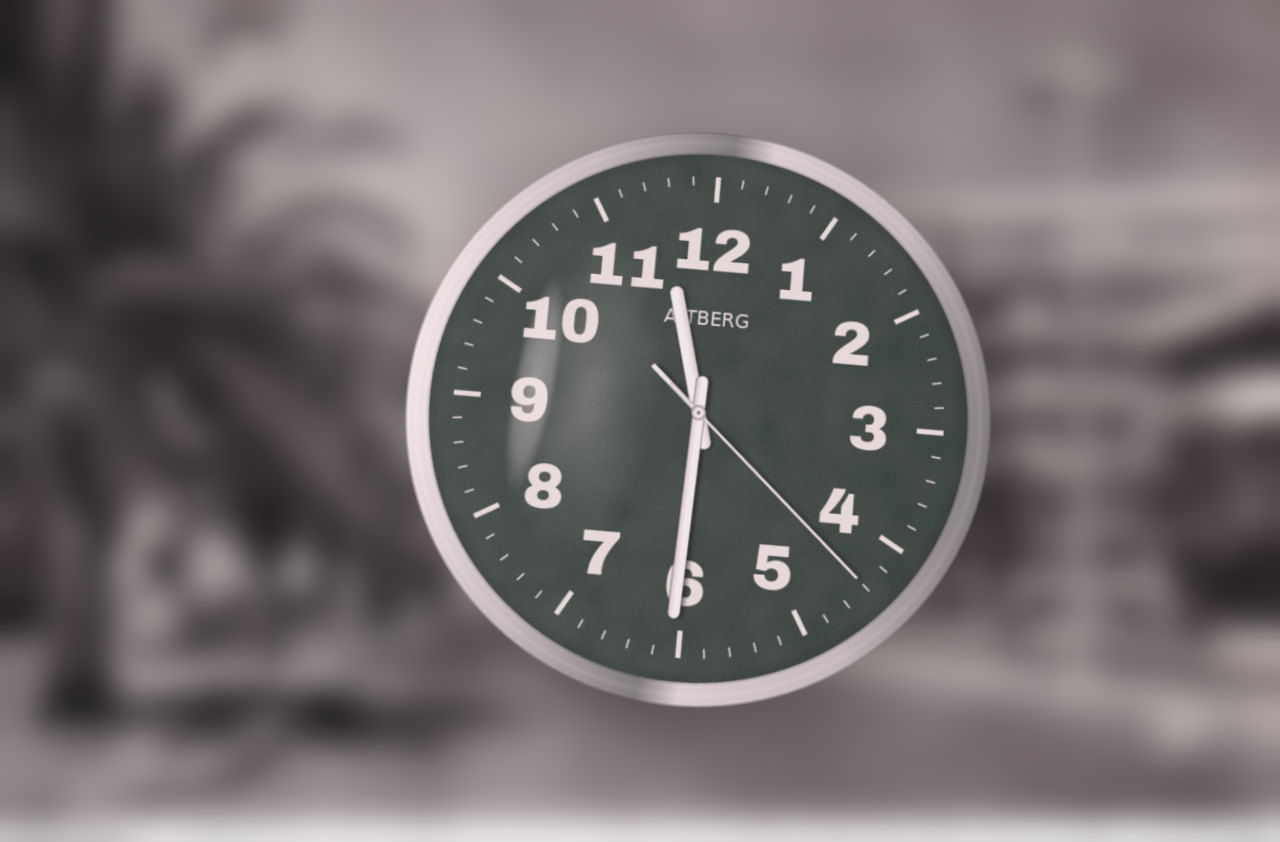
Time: {"hour": 11, "minute": 30, "second": 22}
